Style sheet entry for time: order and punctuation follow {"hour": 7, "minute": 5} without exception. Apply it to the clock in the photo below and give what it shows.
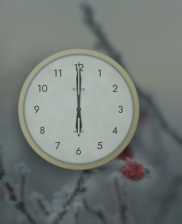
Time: {"hour": 6, "minute": 0}
